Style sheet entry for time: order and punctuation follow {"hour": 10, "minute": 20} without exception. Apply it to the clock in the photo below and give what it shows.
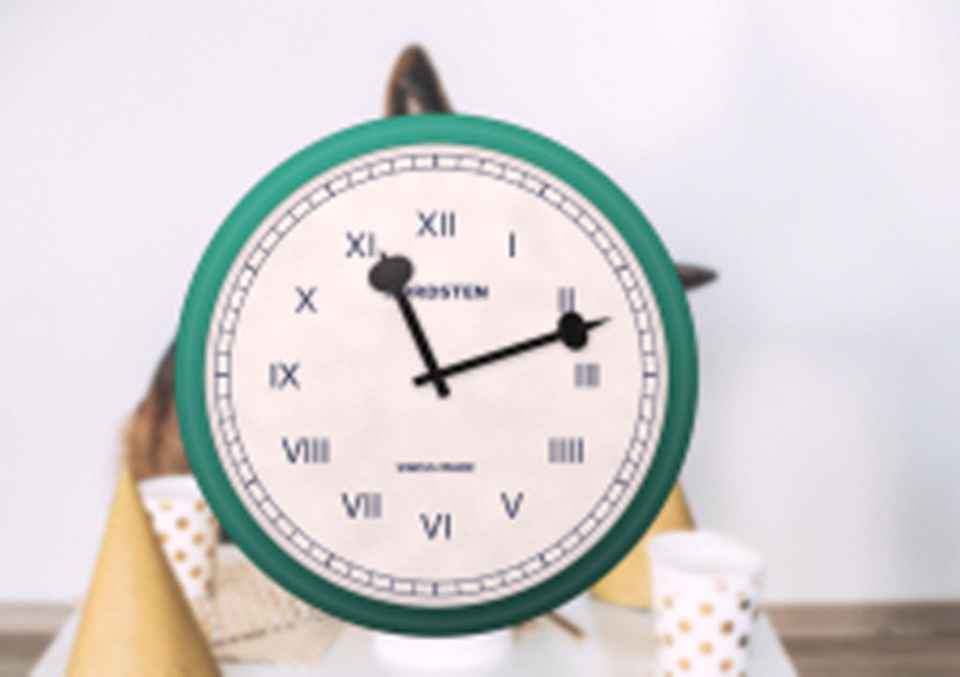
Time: {"hour": 11, "minute": 12}
